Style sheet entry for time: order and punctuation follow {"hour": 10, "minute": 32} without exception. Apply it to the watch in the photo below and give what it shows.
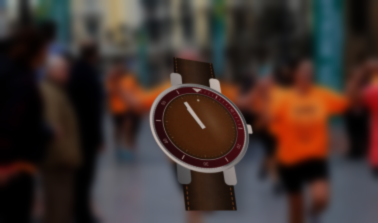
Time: {"hour": 10, "minute": 55}
